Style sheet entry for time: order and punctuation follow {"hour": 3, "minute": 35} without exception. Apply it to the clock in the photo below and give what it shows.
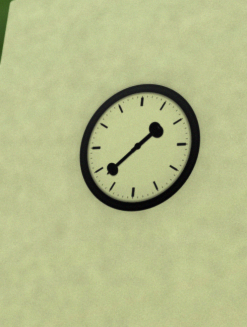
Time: {"hour": 1, "minute": 38}
